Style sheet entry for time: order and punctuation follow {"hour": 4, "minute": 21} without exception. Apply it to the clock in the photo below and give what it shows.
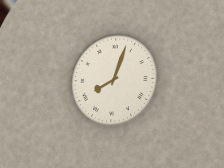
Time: {"hour": 8, "minute": 3}
